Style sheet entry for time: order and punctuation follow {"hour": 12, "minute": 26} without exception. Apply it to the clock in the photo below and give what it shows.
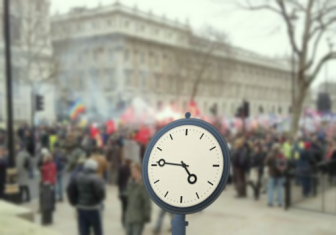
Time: {"hour": 4, "minute": 46}
